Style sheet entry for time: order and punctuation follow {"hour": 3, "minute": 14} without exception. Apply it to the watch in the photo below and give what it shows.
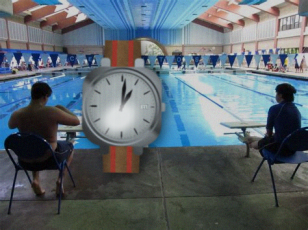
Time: {"hour": 1, "minute": 1}
